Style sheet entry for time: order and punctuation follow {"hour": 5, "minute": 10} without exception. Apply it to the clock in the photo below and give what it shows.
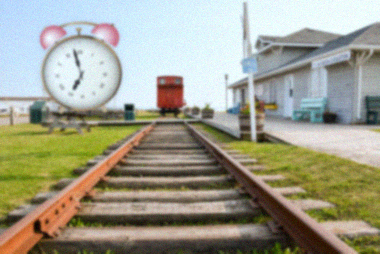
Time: {"hour": 6, "minute": 58}
